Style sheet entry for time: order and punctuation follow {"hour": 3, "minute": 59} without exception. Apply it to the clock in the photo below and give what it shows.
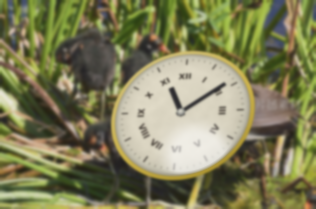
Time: {"hour": 11, "minute": 9}
